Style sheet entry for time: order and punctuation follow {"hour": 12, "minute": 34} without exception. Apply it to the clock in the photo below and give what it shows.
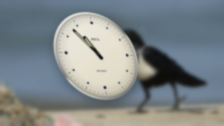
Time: {"hour": 10, "minute": 53}
